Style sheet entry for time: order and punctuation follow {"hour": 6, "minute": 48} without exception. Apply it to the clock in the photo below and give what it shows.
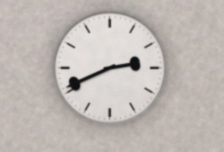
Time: {"hour": 2, "minute": 41}
